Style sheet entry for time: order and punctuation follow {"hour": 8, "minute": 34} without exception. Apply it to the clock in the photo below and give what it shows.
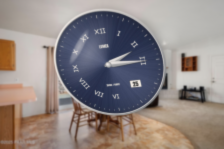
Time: {"hour": 2, "minute": 15}
